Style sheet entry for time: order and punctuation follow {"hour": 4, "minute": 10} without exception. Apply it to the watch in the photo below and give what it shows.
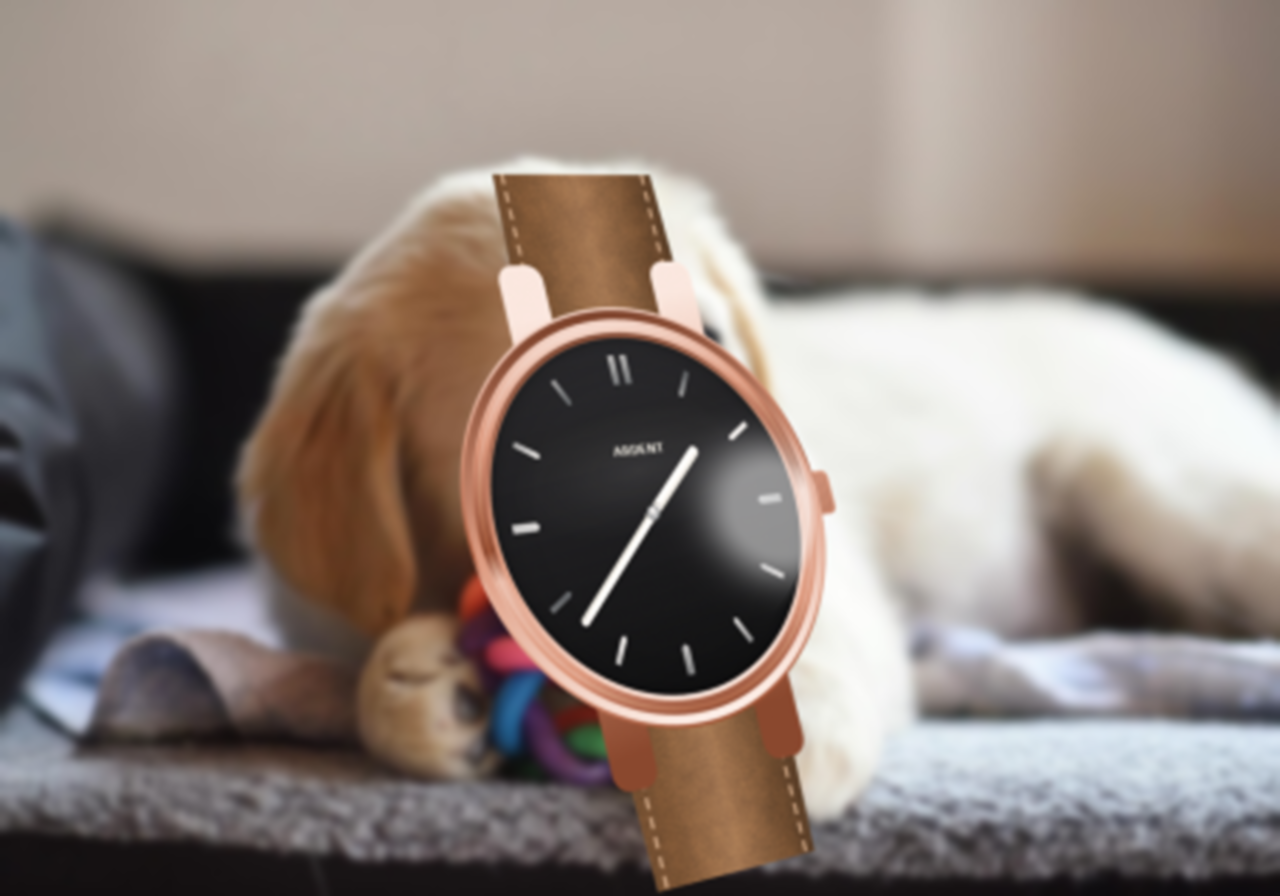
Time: {"hour": 1, "minute": 38}
